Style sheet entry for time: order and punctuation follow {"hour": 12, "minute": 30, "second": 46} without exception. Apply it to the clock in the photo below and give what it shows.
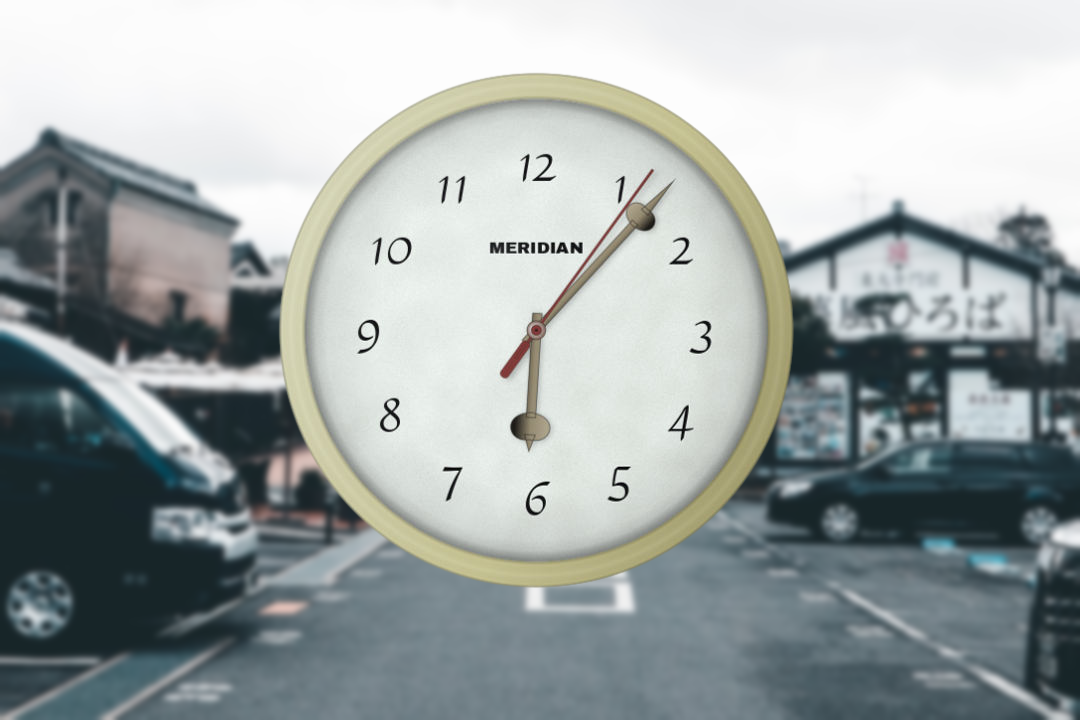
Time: {"hour": 6, "minute": 7, "second": 6}
